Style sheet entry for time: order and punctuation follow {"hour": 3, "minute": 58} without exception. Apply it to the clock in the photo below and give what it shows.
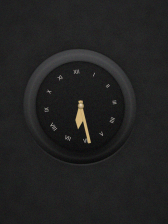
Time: {"hour": 6, "minute": 29}
